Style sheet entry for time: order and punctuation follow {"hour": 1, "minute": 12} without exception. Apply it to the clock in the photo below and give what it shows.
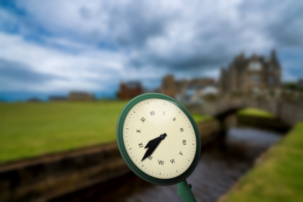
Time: {"hour": 8, "minute": 41}
